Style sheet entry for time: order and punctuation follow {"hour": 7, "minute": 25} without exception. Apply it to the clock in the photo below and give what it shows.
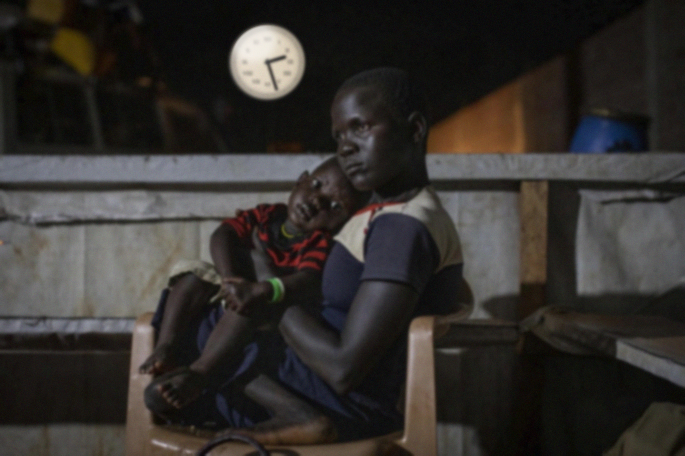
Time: {"hour": 2, "minute": 27}
